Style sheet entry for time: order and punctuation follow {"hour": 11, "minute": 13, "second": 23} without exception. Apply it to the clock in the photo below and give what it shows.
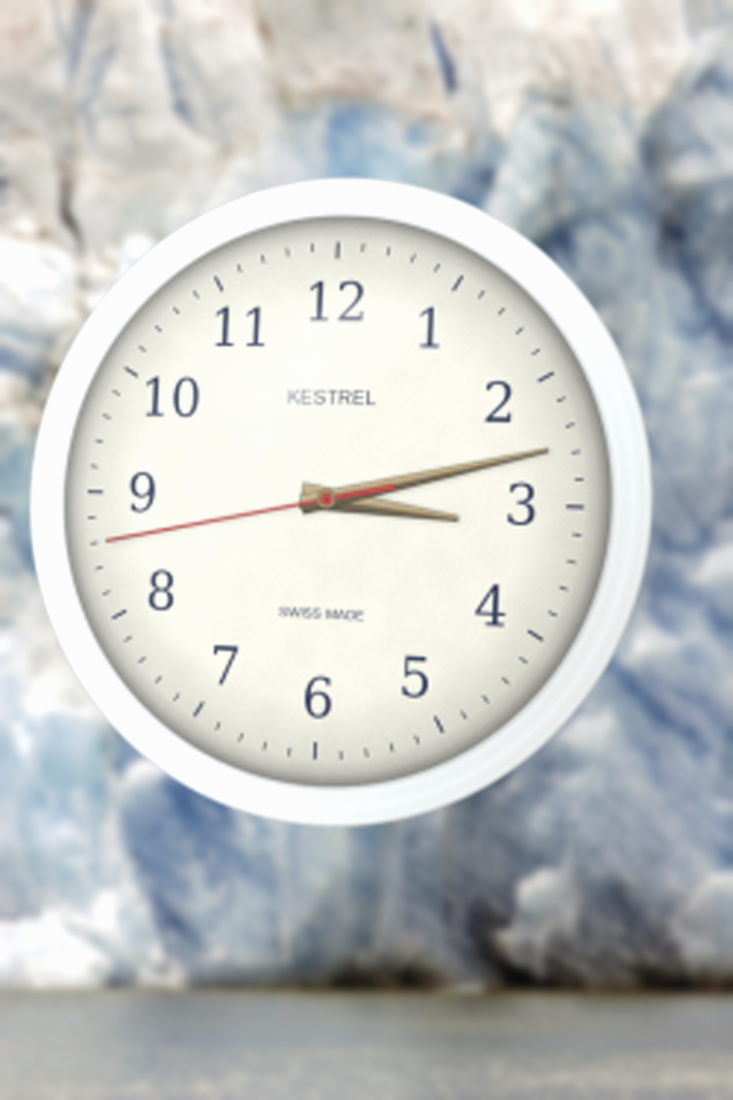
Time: {"hour": 3, "minute": 12, "second": 43}
